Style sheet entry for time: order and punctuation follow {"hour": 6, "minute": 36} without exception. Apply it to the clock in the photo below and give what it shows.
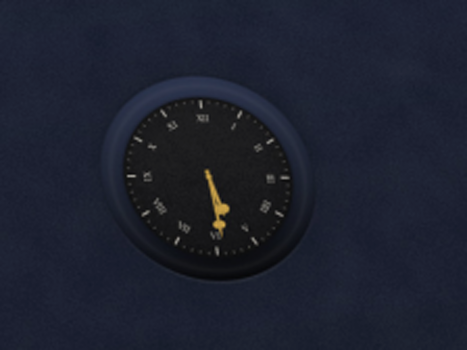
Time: {"hour": 5, "minute": 29}
